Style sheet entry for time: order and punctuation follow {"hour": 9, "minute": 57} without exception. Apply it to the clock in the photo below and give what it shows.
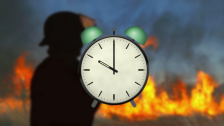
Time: {"hour": 10, "minute": 0}
